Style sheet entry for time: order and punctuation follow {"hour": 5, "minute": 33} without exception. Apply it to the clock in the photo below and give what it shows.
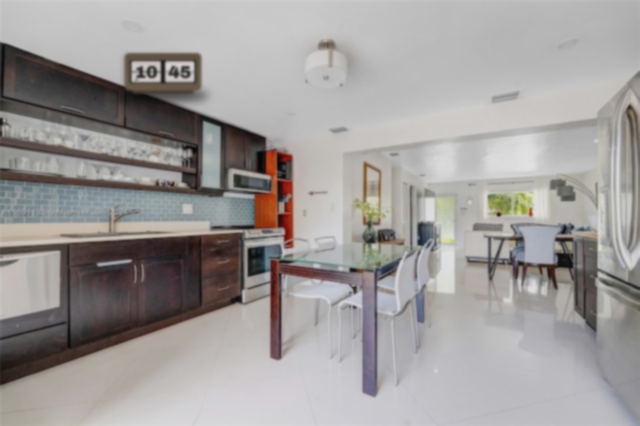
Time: {"hour": 10, "minute": 45}
